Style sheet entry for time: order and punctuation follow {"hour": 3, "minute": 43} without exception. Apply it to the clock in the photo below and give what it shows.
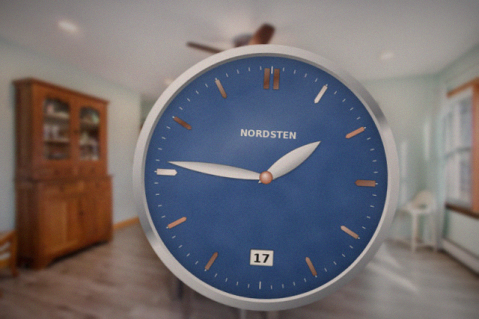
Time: {"hour": 1, "minute": 46}
